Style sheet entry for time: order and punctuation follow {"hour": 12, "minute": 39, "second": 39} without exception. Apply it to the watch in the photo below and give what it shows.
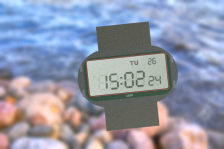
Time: {"hour": 15, "minute": 2, "second": 24}
